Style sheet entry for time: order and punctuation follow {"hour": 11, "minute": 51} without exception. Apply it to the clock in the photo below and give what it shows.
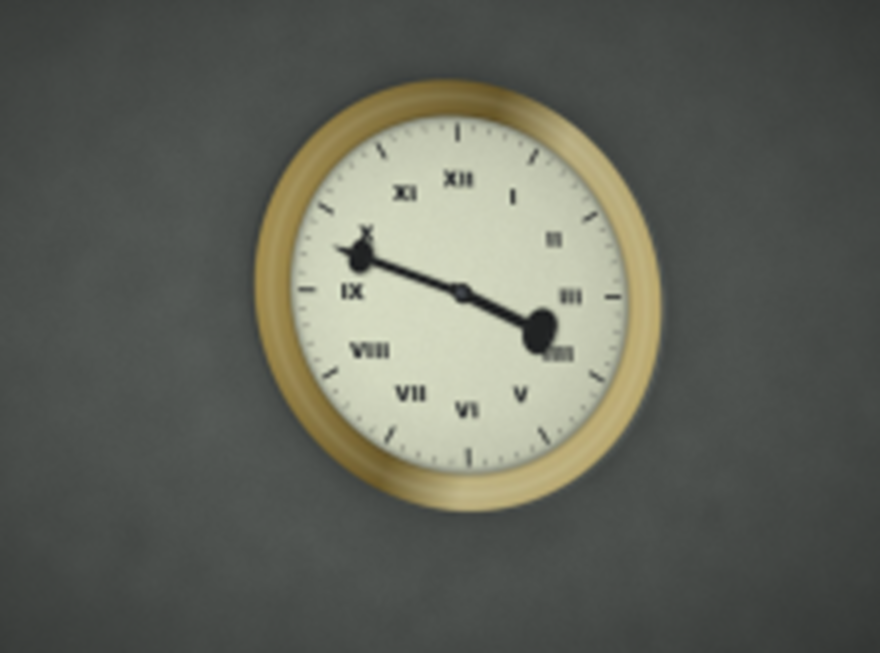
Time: {"hour": 3, "minute": 48}
